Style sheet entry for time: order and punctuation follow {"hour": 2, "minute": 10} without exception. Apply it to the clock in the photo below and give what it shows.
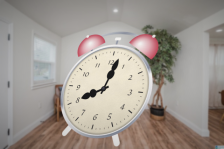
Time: {"hour": 8, "minute": 2}
